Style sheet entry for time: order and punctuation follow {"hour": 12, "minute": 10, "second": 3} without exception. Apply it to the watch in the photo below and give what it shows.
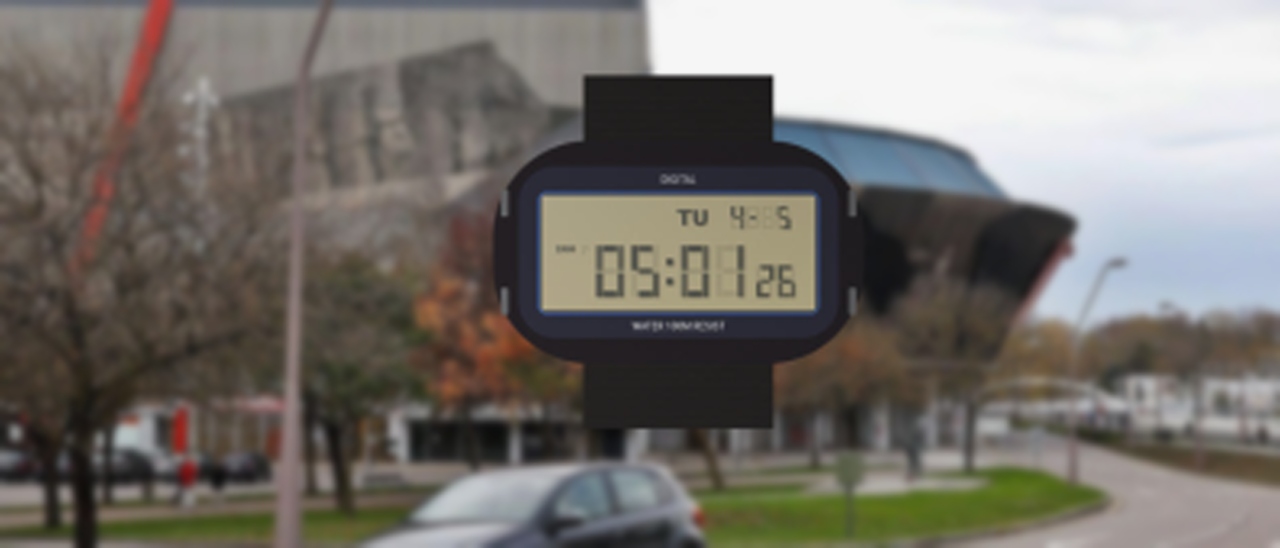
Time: {"hour": 5, "minute": 1, "second": 26}
